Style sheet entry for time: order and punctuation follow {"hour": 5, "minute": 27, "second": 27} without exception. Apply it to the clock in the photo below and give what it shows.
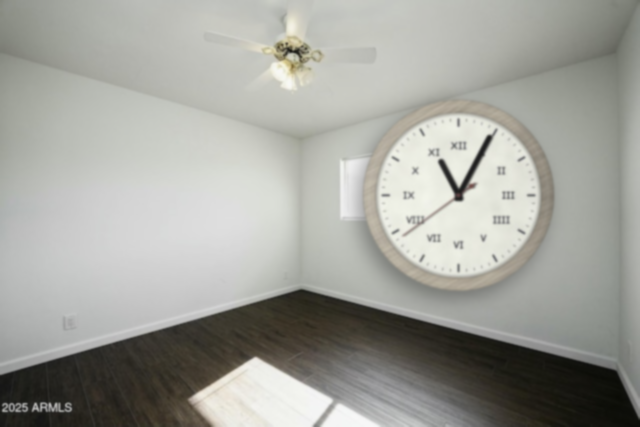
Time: {"hour": 11, "minute": 4, "second": 39}
